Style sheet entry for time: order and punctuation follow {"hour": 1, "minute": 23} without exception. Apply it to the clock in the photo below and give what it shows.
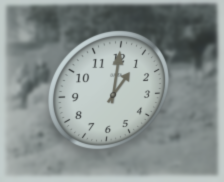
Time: {"hour": 1, "minute": 0}
